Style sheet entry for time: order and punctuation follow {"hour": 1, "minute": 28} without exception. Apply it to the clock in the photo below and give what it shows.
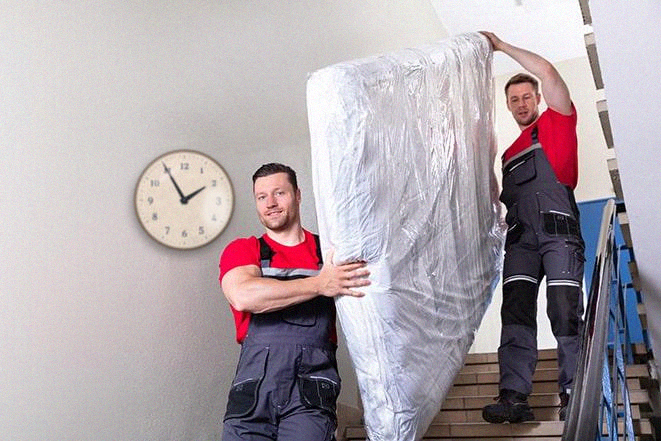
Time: {"hour": 1, "minute": 55}
